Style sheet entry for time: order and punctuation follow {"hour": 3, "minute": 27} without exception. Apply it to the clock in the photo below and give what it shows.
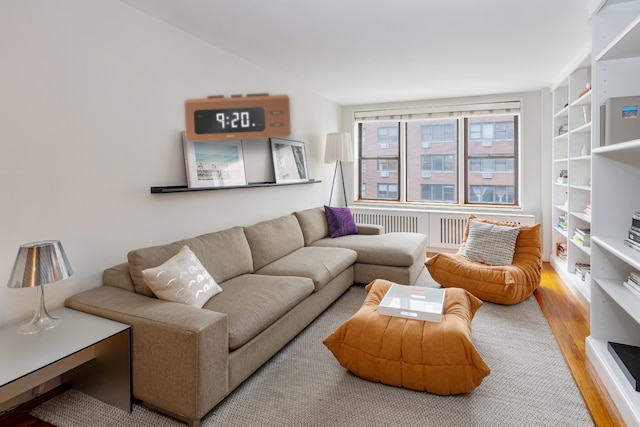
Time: {"hour": 9, "minute": 20}
